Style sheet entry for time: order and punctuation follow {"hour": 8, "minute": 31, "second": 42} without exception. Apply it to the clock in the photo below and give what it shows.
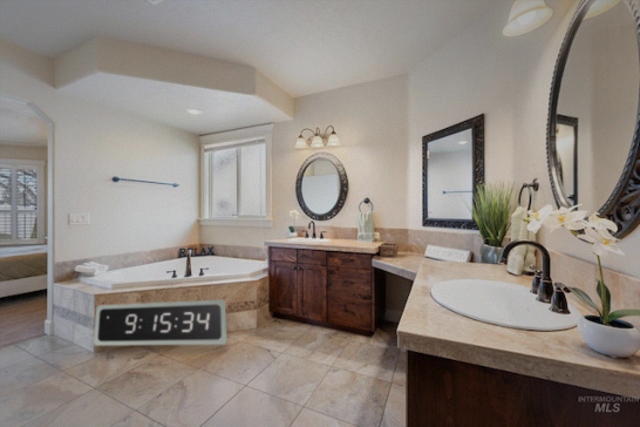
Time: {"hour": 9, "minute": 15, "second": 34}
